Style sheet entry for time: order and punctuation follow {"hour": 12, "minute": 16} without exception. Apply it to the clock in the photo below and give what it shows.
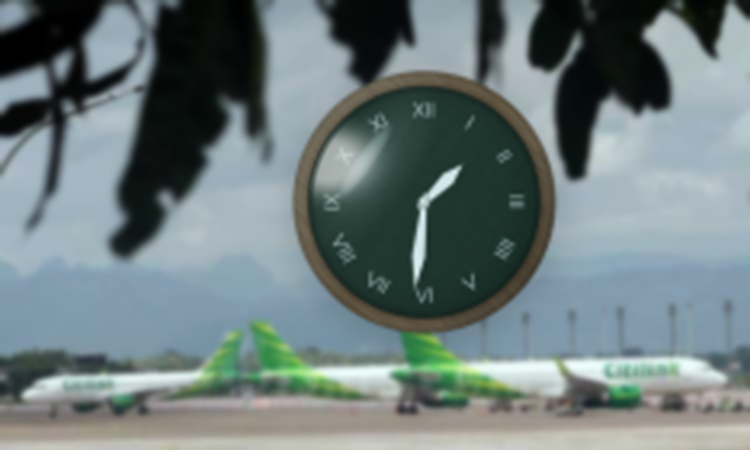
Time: {"hour": 1, "minute": 31}
